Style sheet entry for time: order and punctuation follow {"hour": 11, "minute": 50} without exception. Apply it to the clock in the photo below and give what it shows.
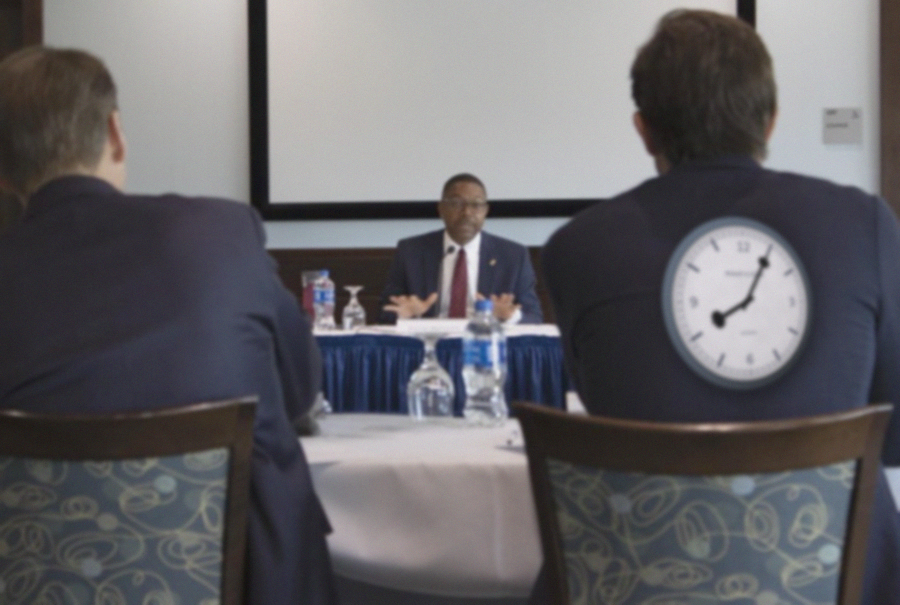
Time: {"hour": 8, "minute": 5}
